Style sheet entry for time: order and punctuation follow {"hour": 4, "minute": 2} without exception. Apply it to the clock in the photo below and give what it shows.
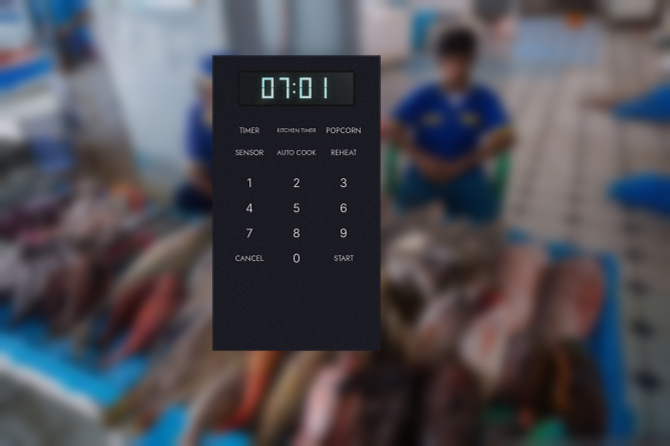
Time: {"hour": 7, "minute": 1}
